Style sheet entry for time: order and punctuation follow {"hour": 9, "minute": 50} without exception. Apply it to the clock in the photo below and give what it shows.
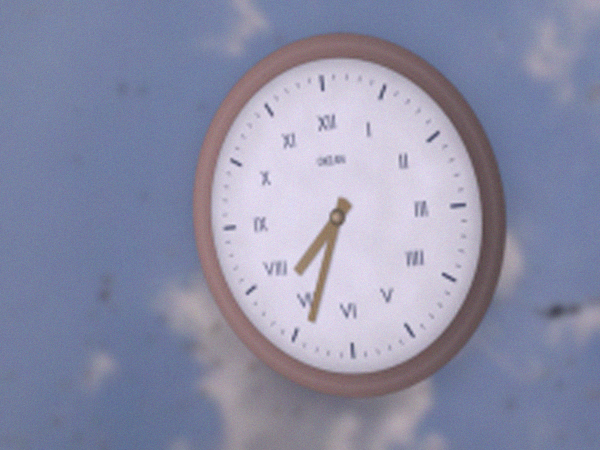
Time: {"hour": 7, "minute": 34}
